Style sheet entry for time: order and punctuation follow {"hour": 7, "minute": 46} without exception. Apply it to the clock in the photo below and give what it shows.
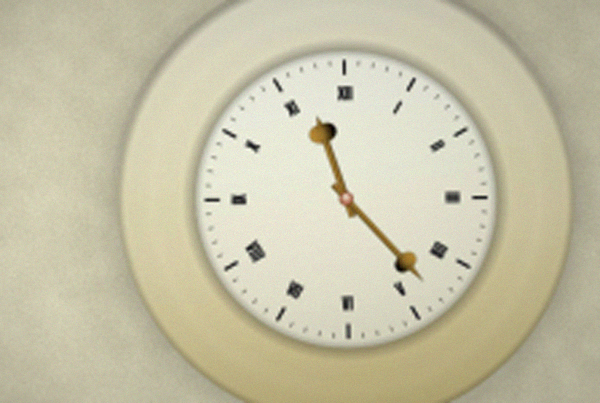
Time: {"hour": 11, "minute": 23}
